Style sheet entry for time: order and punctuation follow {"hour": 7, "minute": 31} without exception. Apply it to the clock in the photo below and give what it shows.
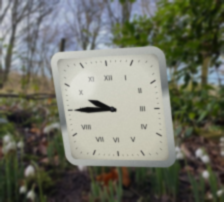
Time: {"hour": 9, "minute": 45}
